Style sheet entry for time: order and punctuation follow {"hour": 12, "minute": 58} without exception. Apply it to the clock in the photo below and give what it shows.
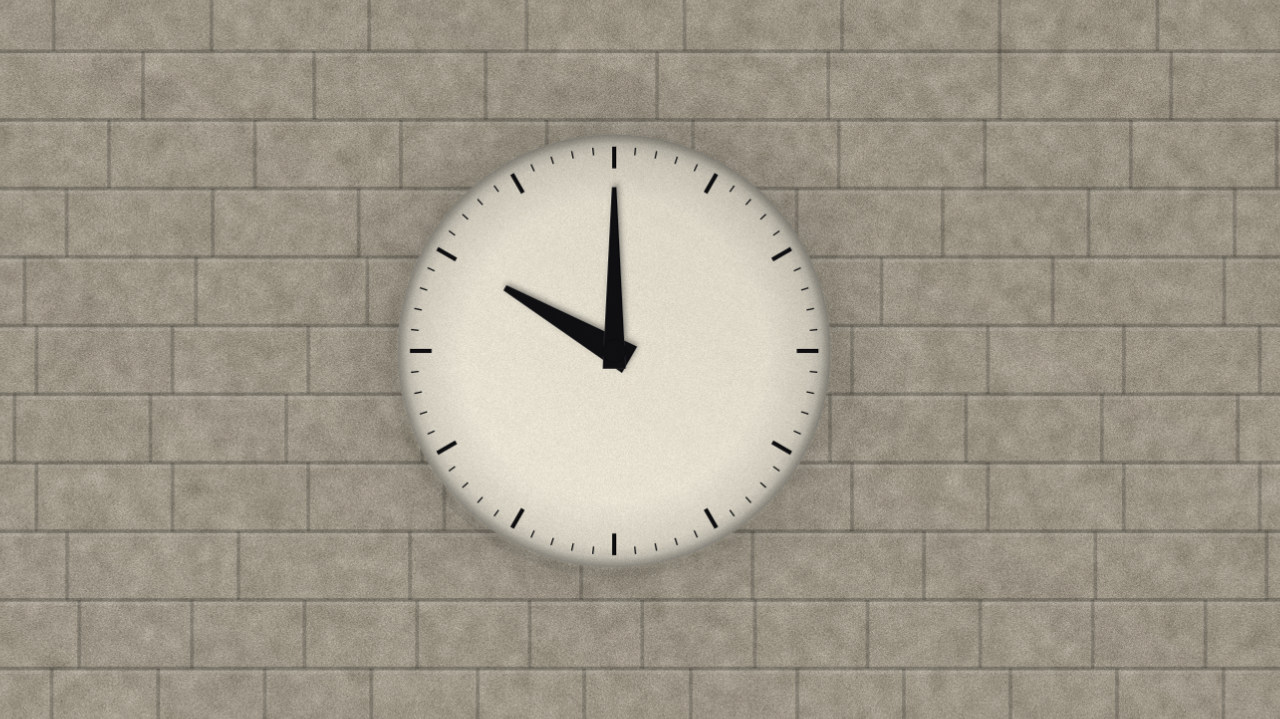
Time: {"hour": 10, "minute": 0}
